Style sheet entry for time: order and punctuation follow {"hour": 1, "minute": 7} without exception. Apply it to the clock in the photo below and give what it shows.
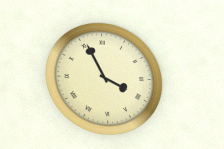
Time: {"hour": 3, "minute": 56}
